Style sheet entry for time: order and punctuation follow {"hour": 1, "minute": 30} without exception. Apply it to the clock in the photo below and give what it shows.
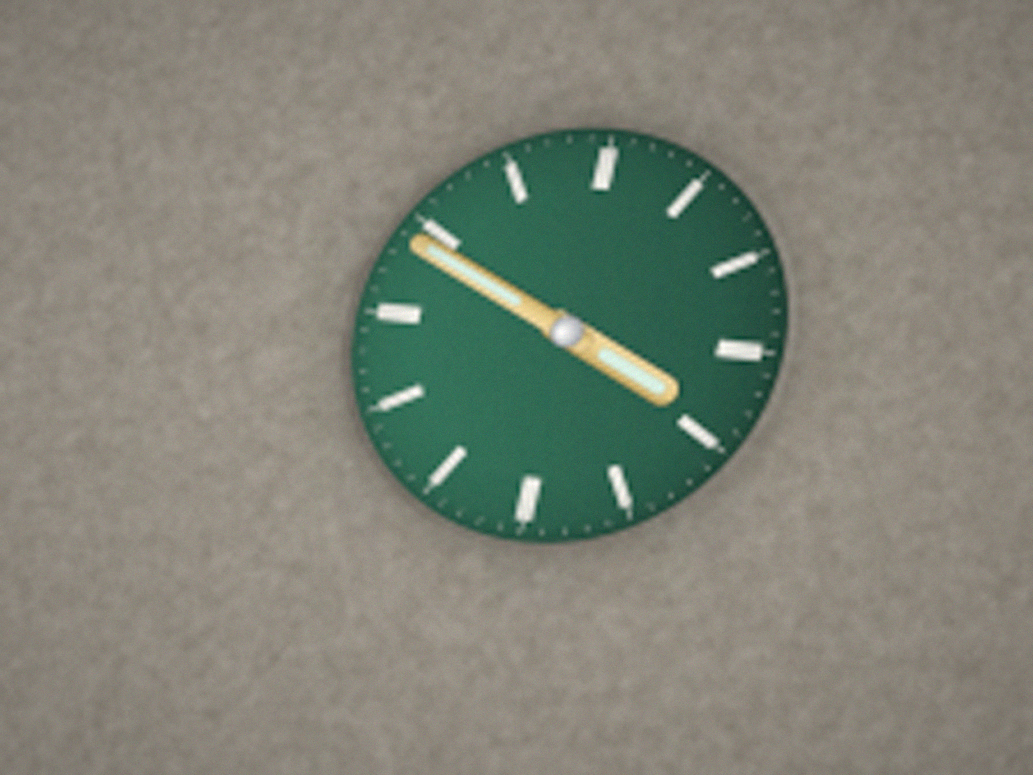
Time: {"hour": 3, "minute": 49}
